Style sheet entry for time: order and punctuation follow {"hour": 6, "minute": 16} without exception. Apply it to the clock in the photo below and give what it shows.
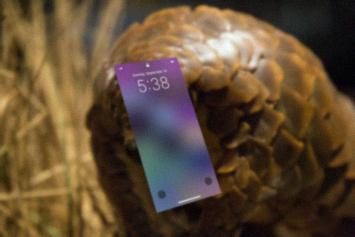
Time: {"hour": 5, "minute": 38}
